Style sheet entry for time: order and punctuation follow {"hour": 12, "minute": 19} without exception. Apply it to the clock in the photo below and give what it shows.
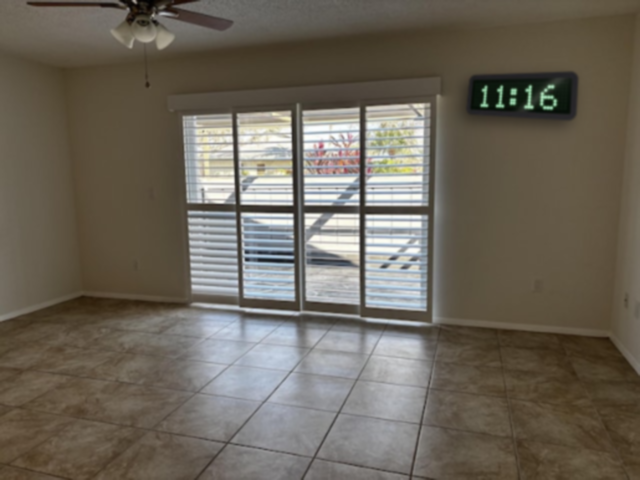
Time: {"hour": 11, "minute": 16}
